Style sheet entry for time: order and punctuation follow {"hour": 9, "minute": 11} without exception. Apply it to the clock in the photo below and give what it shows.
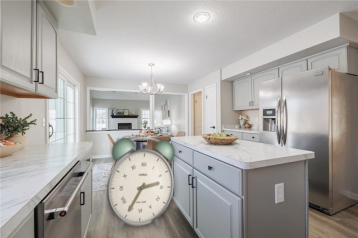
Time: {"hour": 2, "minute": 35}
